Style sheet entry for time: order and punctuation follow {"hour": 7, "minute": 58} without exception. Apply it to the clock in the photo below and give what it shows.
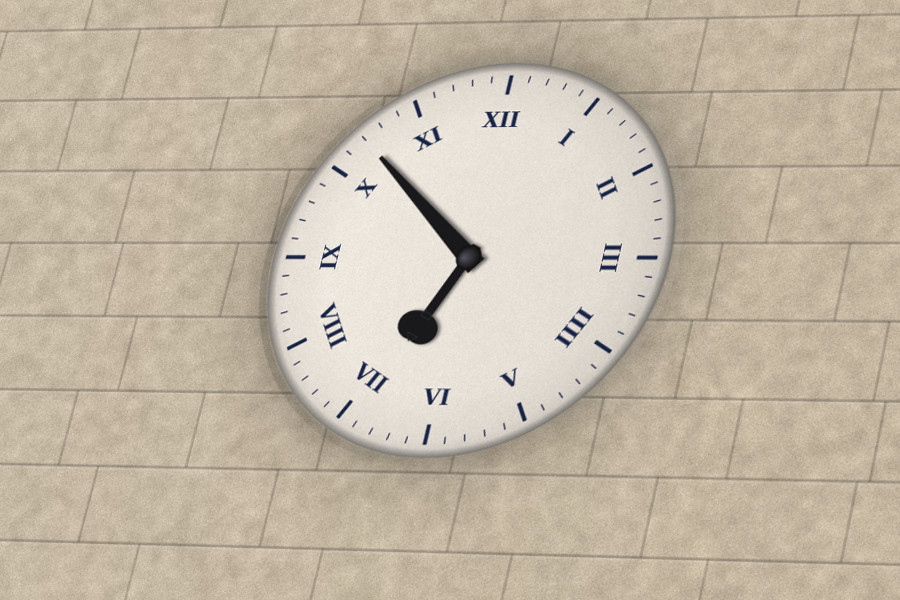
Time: {"hour": 6, "minute": 52}
